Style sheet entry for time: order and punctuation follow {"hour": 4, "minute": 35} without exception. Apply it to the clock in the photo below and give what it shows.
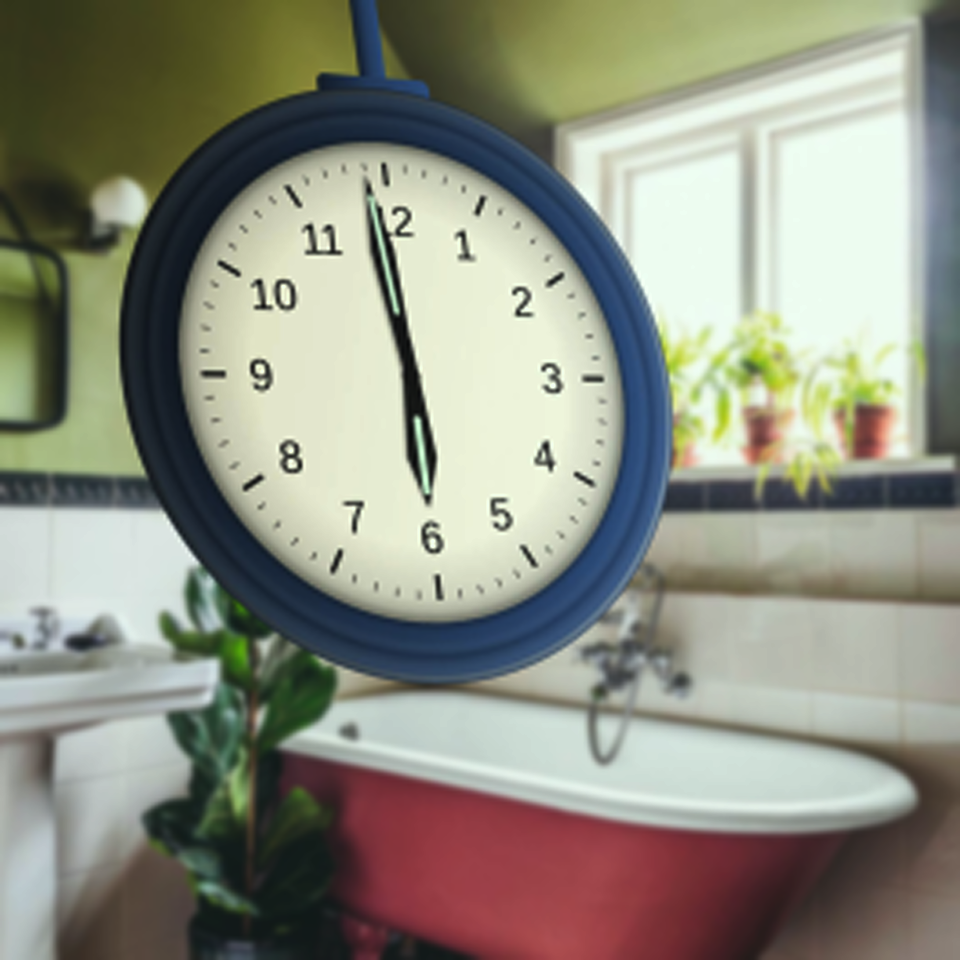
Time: {"hour": 5, "minute": 59}
